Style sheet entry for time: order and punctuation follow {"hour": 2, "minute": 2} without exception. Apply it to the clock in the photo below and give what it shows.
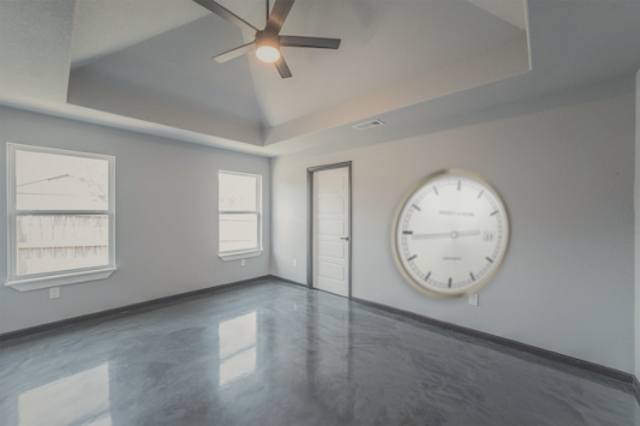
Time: {"hour": 2, "minute": 44}
